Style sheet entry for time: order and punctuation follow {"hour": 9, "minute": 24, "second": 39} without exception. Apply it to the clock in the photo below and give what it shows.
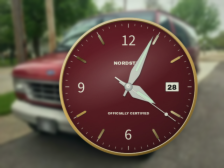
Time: {"hour": 4, "minute": 4, "second": 21}
